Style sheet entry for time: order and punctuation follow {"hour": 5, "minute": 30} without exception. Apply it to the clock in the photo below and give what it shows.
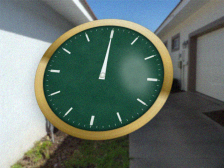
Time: {"hour": 12, "minute": 0}
